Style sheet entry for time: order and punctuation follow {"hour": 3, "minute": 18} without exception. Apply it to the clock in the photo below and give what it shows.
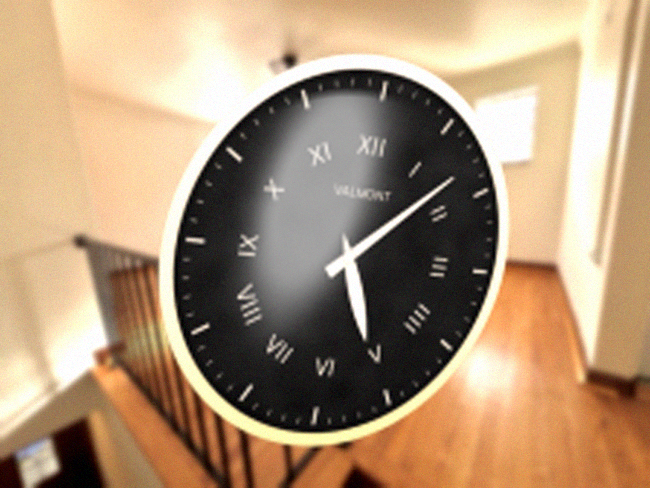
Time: {"hour": 5, "minute": 8}
